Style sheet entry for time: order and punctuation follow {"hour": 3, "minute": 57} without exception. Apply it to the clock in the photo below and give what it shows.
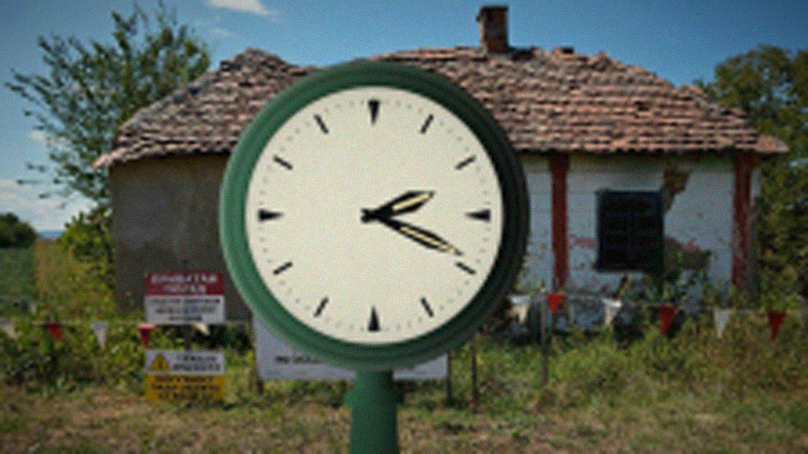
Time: {"hour": 2, "minute": 19}
